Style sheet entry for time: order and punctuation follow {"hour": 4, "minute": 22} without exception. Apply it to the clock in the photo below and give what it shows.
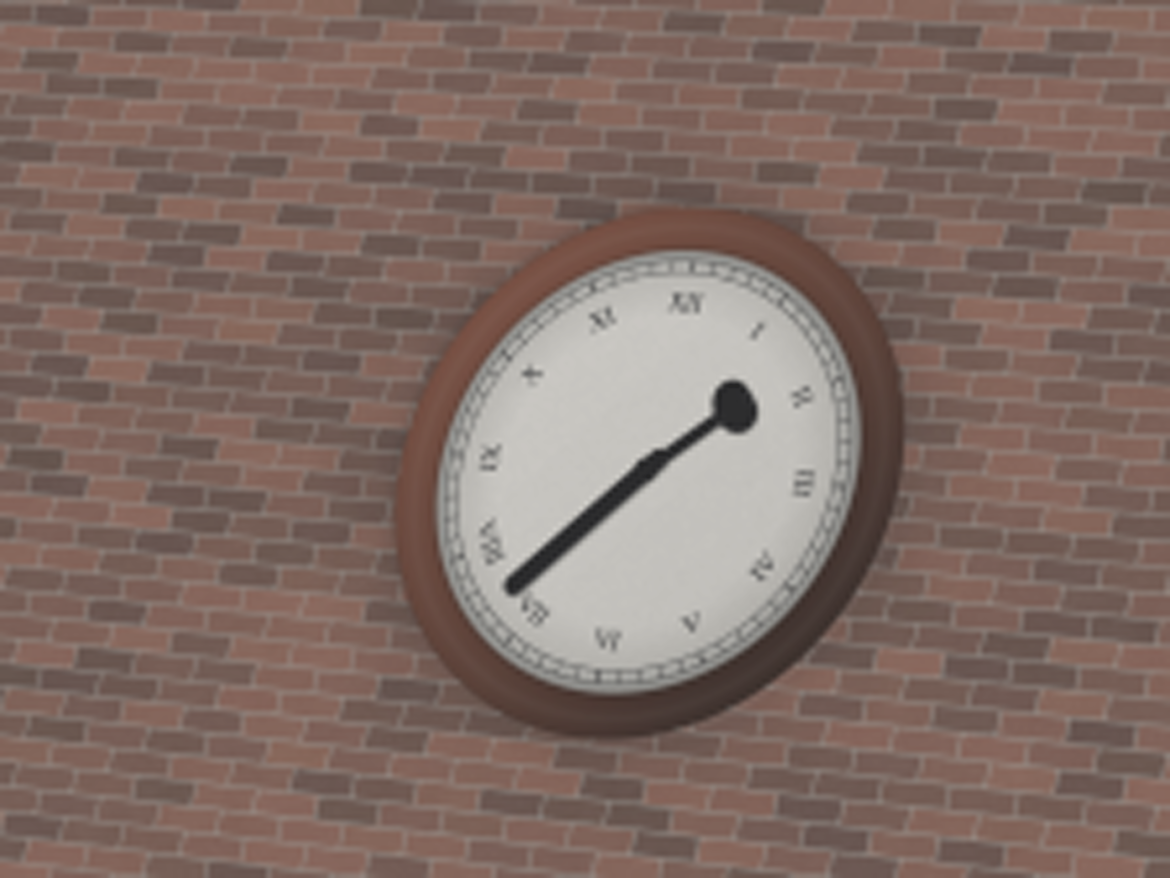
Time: {"hour": 1, "minute": 37}
